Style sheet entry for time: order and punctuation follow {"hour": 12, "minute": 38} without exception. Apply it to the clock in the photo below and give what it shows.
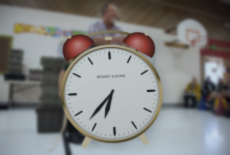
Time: {"hour": 6, "minute": 37}
